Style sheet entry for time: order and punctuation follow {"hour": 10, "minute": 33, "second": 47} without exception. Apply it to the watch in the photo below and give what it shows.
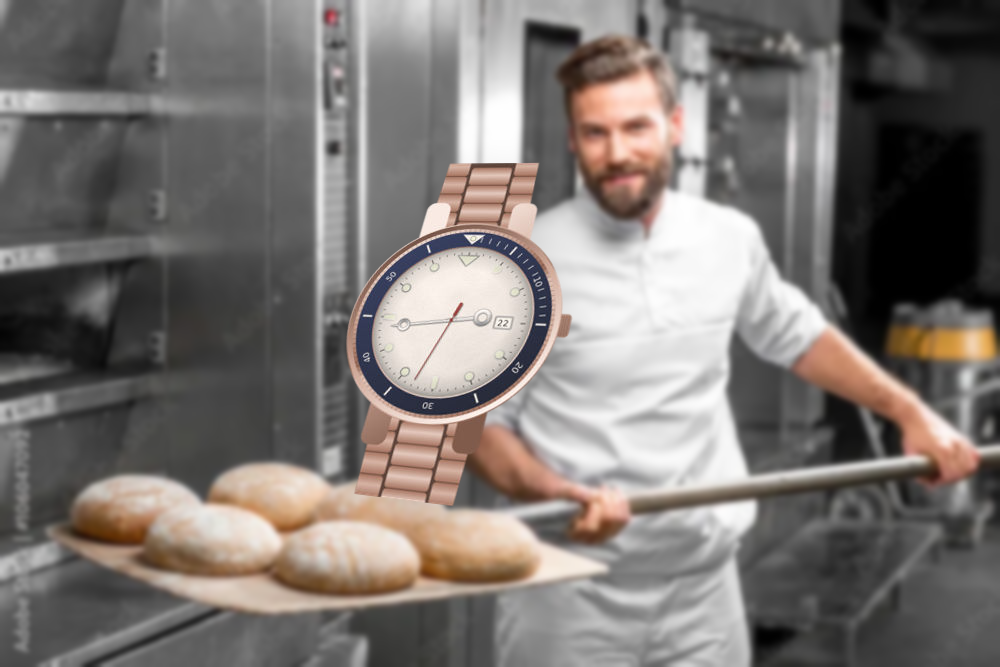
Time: {"hour": 2, "minute": 43, "second": 33}
